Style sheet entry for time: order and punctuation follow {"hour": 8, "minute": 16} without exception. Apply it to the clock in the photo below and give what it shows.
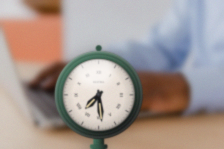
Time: {"hour": 7, "minute": 29}
